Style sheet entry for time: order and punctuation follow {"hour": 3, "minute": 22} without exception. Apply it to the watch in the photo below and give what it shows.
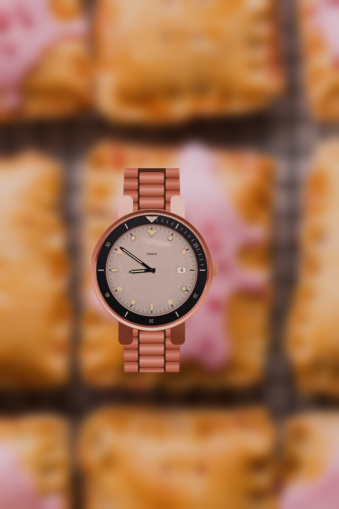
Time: {"hour": 8, "minute": 51}
